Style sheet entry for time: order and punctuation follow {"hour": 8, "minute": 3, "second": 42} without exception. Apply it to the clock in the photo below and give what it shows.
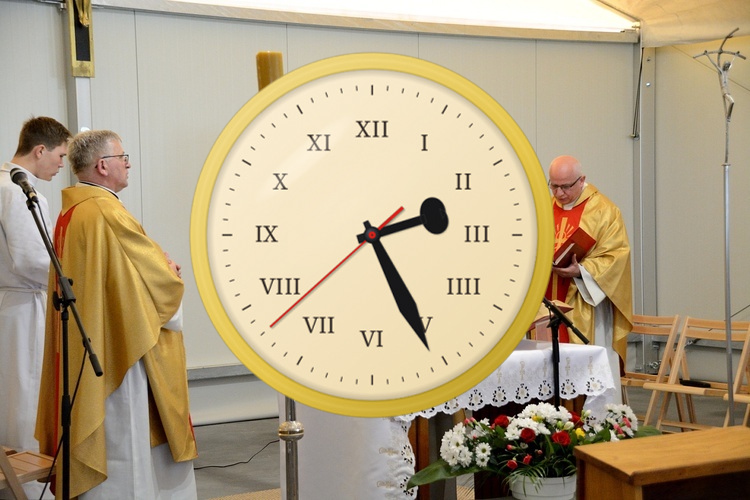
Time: {"hour": 2, "minute": 25, "second": 38}
